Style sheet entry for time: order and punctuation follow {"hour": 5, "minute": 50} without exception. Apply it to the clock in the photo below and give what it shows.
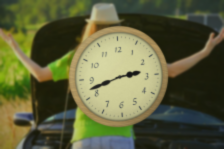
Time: {"hour": 2, "minute": 42}
